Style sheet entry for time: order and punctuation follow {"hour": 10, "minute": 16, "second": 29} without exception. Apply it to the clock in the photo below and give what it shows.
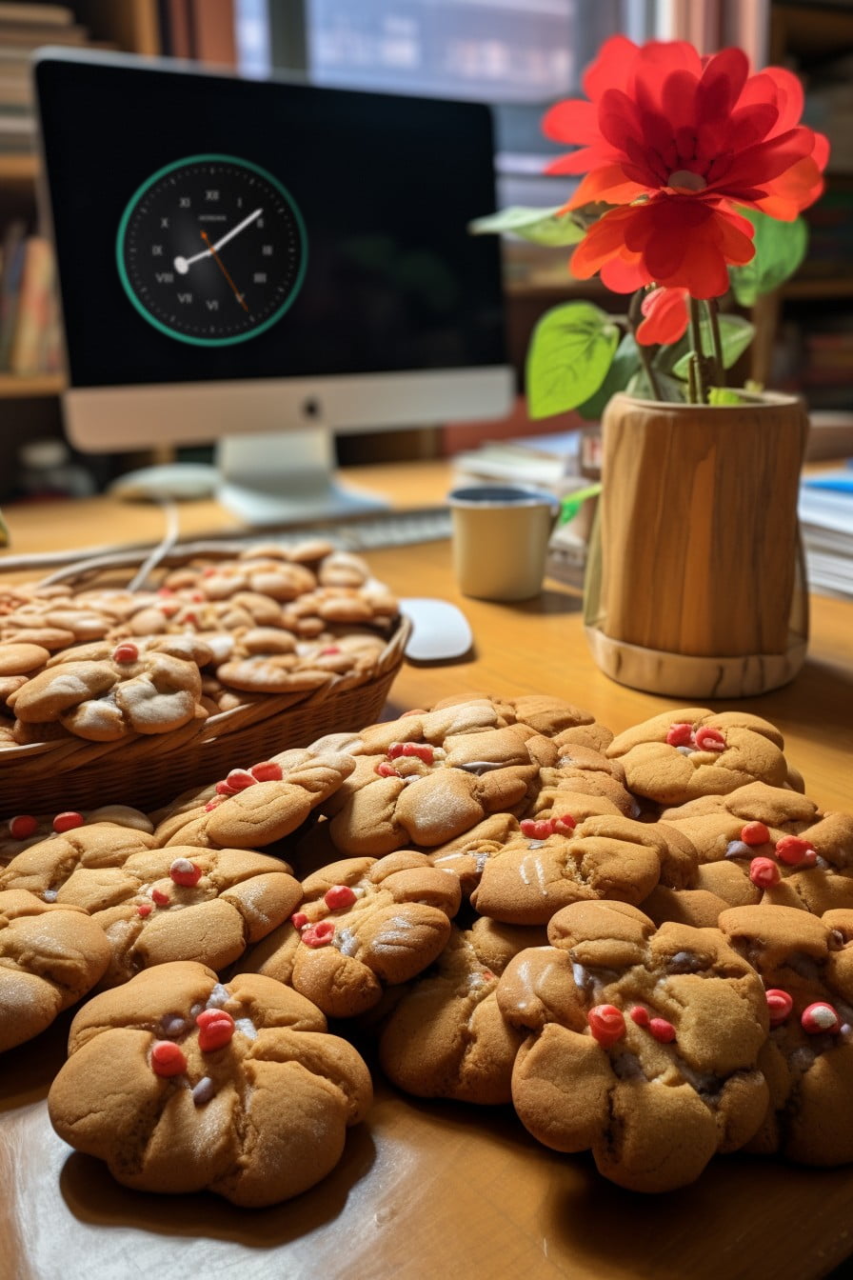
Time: {"hour": 8, "minute": 8, "second": 25}
